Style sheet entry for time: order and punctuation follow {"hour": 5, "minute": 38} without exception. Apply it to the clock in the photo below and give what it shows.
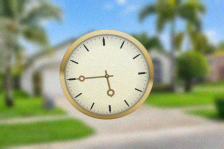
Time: {"hour": 5, "minute": 45}
